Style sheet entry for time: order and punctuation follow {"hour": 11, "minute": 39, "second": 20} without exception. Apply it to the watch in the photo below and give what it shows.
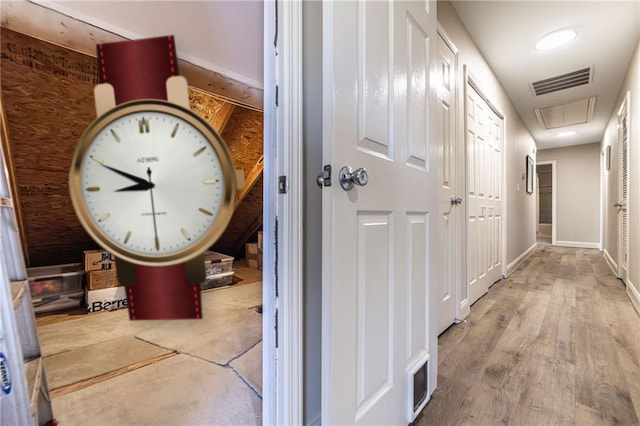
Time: {"hour": 8, "minute": 49, "second": 30}
